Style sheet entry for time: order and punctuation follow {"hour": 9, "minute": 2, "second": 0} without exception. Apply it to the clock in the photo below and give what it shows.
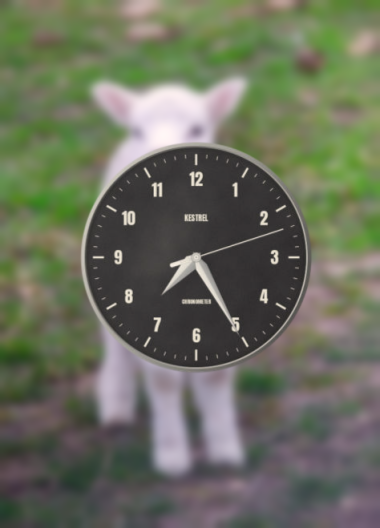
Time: {"hour": 7, "minute": 25, "second": 12}
